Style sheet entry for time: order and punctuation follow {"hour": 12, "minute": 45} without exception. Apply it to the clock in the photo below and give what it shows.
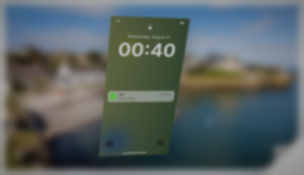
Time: {"hour": 0, "minute": 40}
